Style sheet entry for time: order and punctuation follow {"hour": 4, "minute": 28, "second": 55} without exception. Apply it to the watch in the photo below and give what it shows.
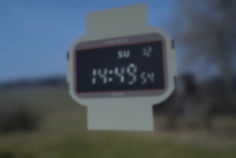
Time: {"hour": 14, "minute": 49, "second": 54}
